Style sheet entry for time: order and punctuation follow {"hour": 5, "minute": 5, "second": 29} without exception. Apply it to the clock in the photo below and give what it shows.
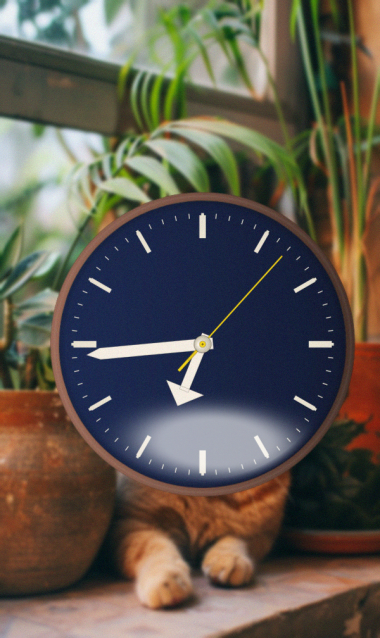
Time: {"hour": 6, "minute": 44, "second": 7}
